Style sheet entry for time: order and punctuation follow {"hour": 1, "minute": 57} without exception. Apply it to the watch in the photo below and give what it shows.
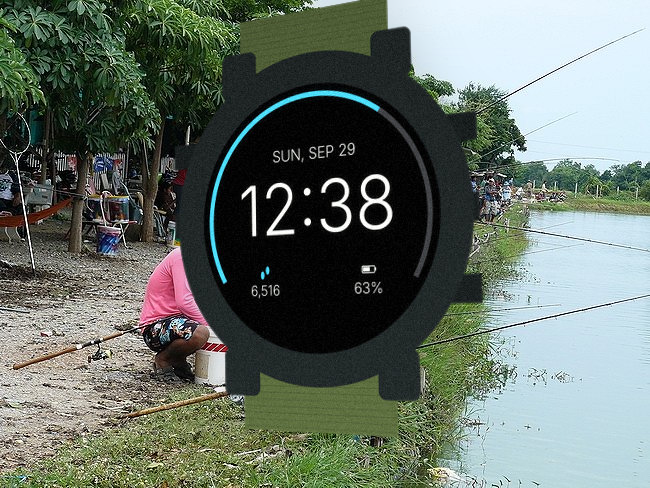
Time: {"hour": 12, "minute": 38}
